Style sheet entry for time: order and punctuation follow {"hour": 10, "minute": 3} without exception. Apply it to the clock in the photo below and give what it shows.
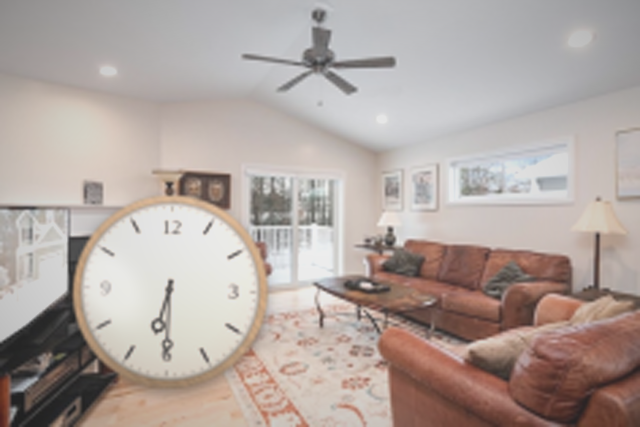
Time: {"hour": 6, "minute": 30}
